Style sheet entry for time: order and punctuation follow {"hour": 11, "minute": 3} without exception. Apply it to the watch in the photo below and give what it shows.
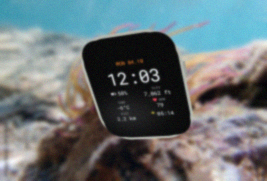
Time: {"hour": 12, "minute": 3}
